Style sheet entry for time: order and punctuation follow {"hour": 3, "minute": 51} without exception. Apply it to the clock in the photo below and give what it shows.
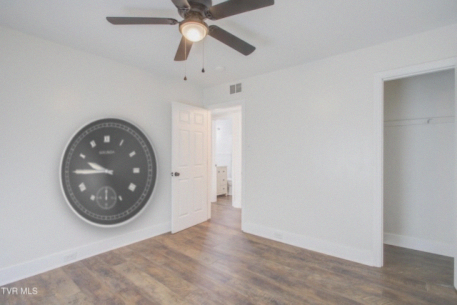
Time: {"hour": 9, "minute": 45}
